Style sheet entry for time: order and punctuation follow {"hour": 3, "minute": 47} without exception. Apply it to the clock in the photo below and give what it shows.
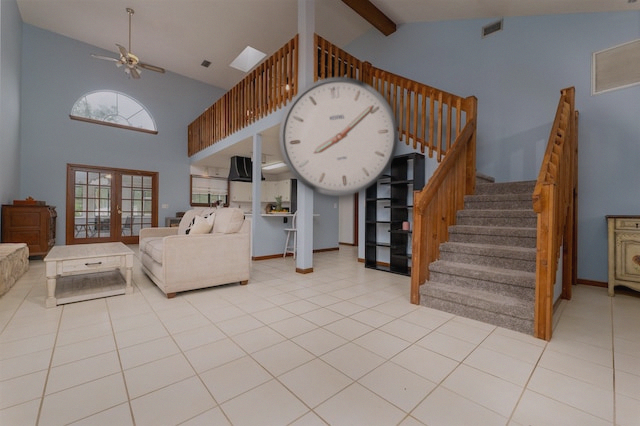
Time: {"hour": 8, "minute": 9}
